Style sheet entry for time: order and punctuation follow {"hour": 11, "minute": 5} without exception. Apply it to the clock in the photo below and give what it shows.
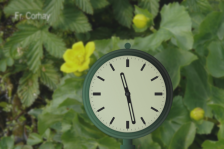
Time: {"hour": 11, "minute": 28}
